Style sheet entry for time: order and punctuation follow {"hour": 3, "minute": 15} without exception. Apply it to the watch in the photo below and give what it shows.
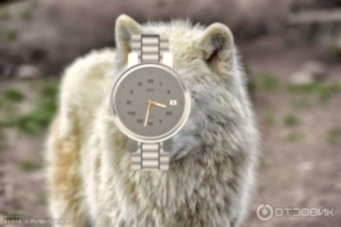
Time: {"hour": 3, "minute": 32}
